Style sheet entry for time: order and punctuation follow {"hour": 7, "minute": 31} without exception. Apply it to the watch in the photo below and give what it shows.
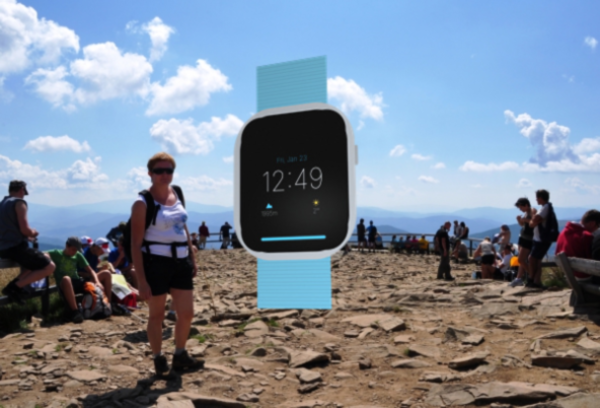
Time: {"hour": 12, "minute": 49}
